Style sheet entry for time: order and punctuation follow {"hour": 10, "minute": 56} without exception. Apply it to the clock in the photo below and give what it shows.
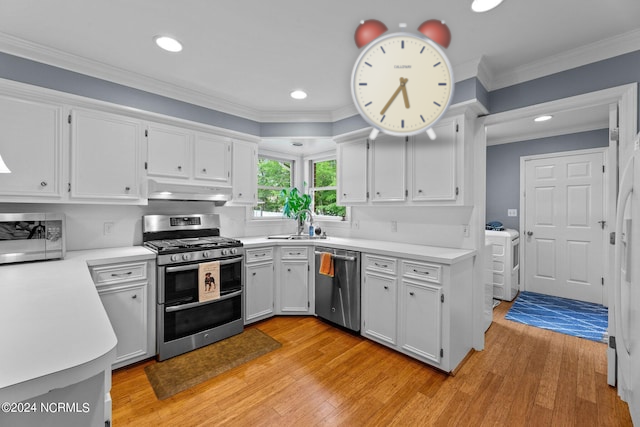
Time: {"hour": 5, "minute": 36}
